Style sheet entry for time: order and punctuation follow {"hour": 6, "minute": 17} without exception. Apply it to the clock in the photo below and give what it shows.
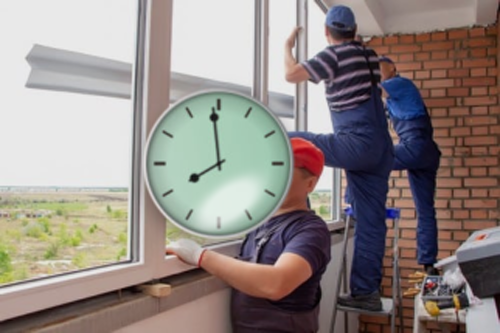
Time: {"hour": 7, "minute": 59}
